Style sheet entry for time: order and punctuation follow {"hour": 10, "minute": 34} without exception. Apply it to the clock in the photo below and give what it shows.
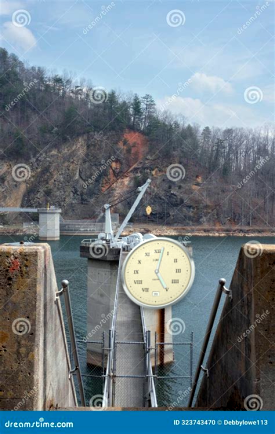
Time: {"hour": 5, "minute": 2}
